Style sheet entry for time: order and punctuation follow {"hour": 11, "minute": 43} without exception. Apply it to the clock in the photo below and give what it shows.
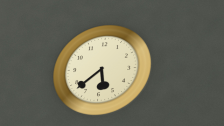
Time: {"hour": 5, "minute": 38}
